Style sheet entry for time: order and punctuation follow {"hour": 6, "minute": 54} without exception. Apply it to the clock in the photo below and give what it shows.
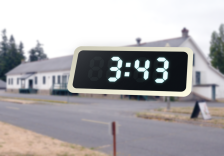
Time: {"hour": 3, "minute": 43}
